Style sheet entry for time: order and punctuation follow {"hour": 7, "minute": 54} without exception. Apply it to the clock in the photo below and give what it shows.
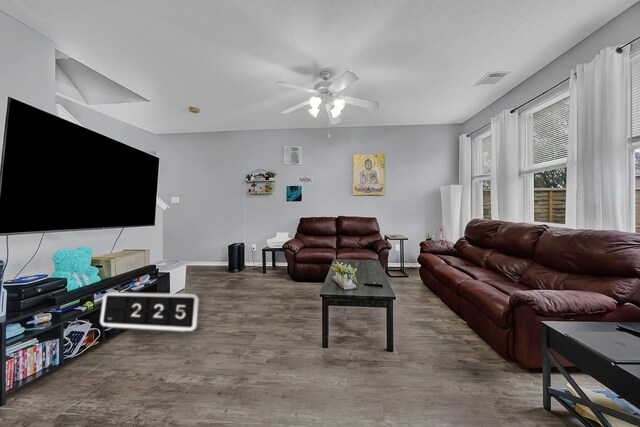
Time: {"hour": 2, "minute": 25}
